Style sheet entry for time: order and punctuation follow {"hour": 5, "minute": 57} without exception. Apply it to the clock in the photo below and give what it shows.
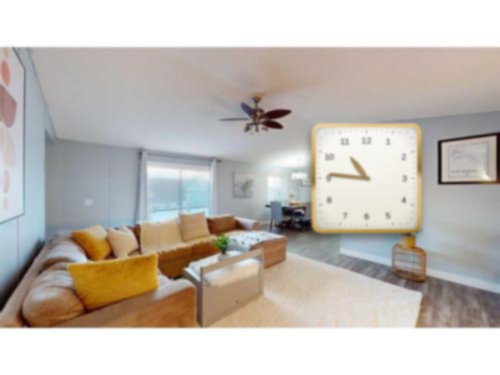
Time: {"hour": 10, "minute": 46}
